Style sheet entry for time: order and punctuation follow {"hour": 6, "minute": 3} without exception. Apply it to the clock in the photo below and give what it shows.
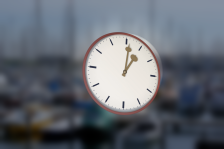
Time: {"hour": 1, "minute": 1}
